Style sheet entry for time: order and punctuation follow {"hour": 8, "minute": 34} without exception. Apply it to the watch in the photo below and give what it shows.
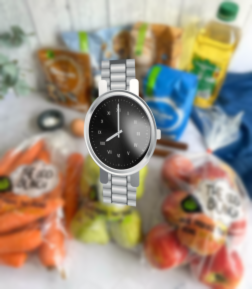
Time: {"hour": 8, "minute": 0}
